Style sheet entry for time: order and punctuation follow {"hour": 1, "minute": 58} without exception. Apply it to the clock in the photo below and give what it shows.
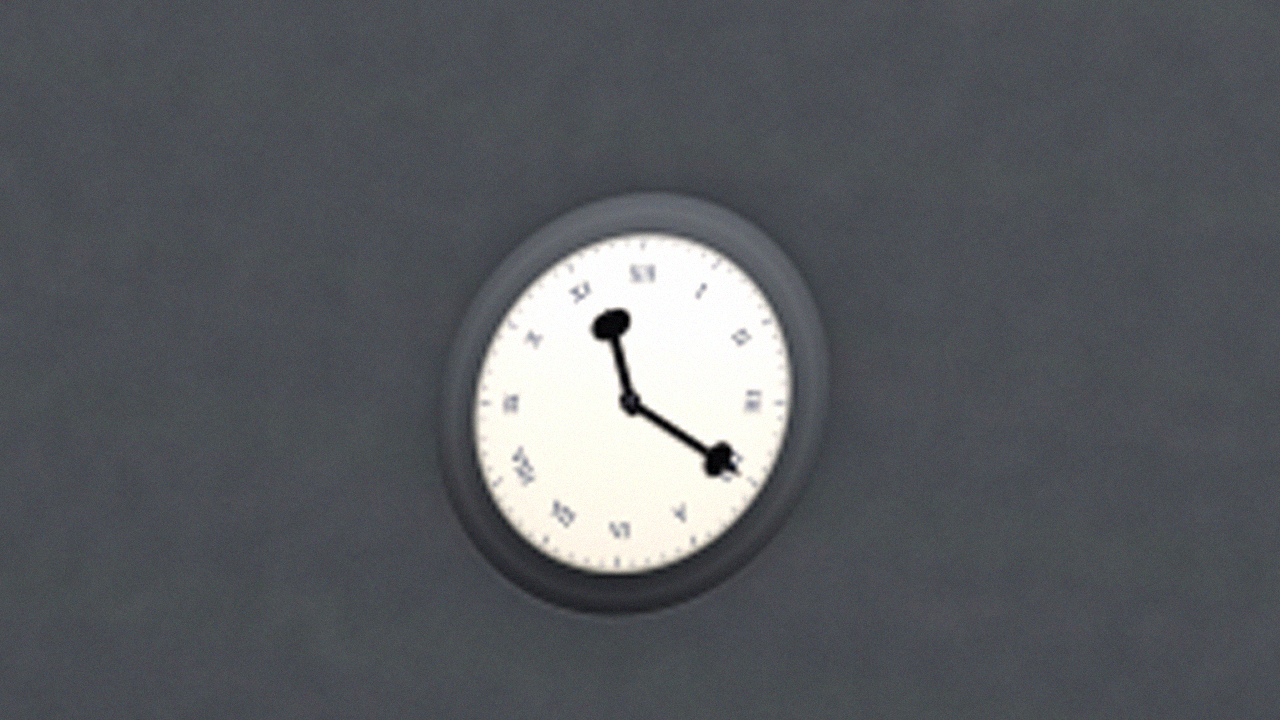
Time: {"hour": 11, "minute": 20}
